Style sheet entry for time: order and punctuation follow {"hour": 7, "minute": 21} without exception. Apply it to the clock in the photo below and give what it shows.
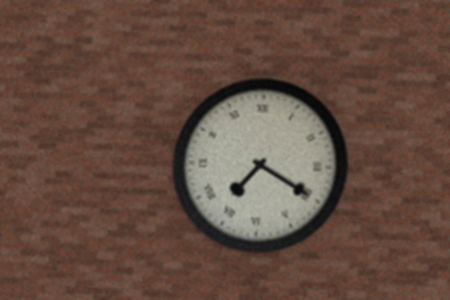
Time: {"hour": 7, "minute": 20}
